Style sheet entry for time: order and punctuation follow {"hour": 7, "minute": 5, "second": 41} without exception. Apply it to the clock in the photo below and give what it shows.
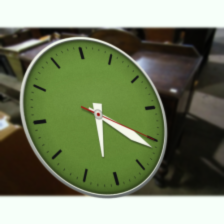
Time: {"hour": 6, "minute": 21, "second": 20}
